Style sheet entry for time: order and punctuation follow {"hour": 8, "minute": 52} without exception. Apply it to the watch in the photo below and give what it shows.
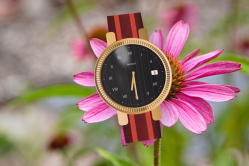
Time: {"hour": 6, "minute": 30}
